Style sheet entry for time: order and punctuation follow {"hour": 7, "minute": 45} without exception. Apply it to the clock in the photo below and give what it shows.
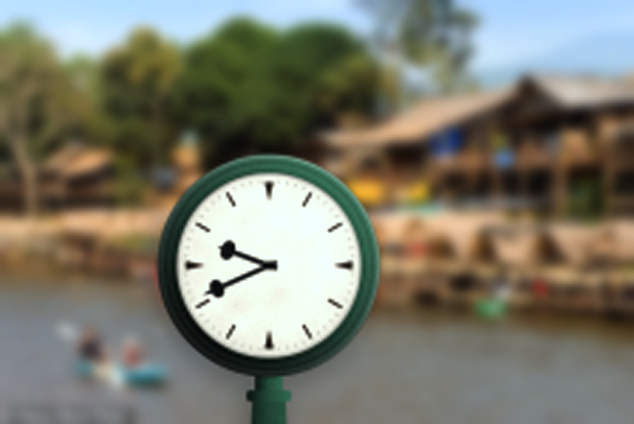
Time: {"hour": 9, "minute": 41}
